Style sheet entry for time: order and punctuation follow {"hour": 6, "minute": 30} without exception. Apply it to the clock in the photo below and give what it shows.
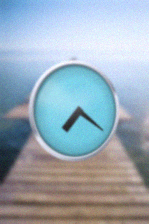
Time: {"hour": 7, "minute": 21}
